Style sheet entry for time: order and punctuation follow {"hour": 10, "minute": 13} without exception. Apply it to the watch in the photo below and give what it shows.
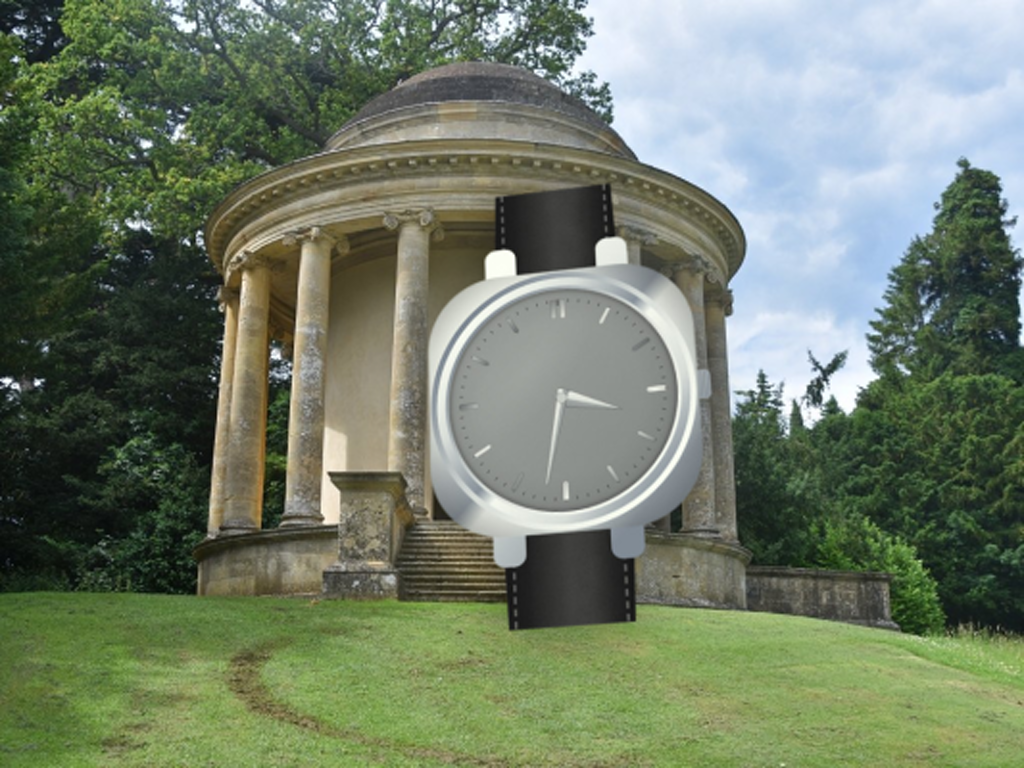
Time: {"hour": 3, "minute": 32}
